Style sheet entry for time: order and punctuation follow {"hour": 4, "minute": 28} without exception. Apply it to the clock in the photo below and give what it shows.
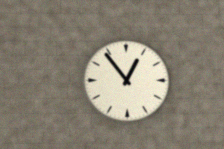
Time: {"hour": 12, "minute": 54}
